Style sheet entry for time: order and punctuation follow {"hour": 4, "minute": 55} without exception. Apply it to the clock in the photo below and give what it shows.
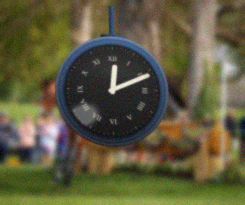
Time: {"hour": 12, "minute": 11}
